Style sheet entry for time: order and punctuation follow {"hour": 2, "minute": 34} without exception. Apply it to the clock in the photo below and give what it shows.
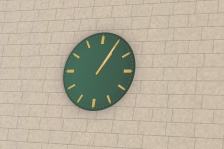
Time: {"hour": 1, "minute": 5}
